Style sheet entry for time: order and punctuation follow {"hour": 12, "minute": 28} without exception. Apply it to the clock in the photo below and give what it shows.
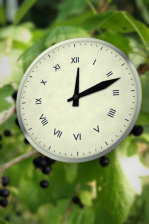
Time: {"hour": 12, "minute": 12}
